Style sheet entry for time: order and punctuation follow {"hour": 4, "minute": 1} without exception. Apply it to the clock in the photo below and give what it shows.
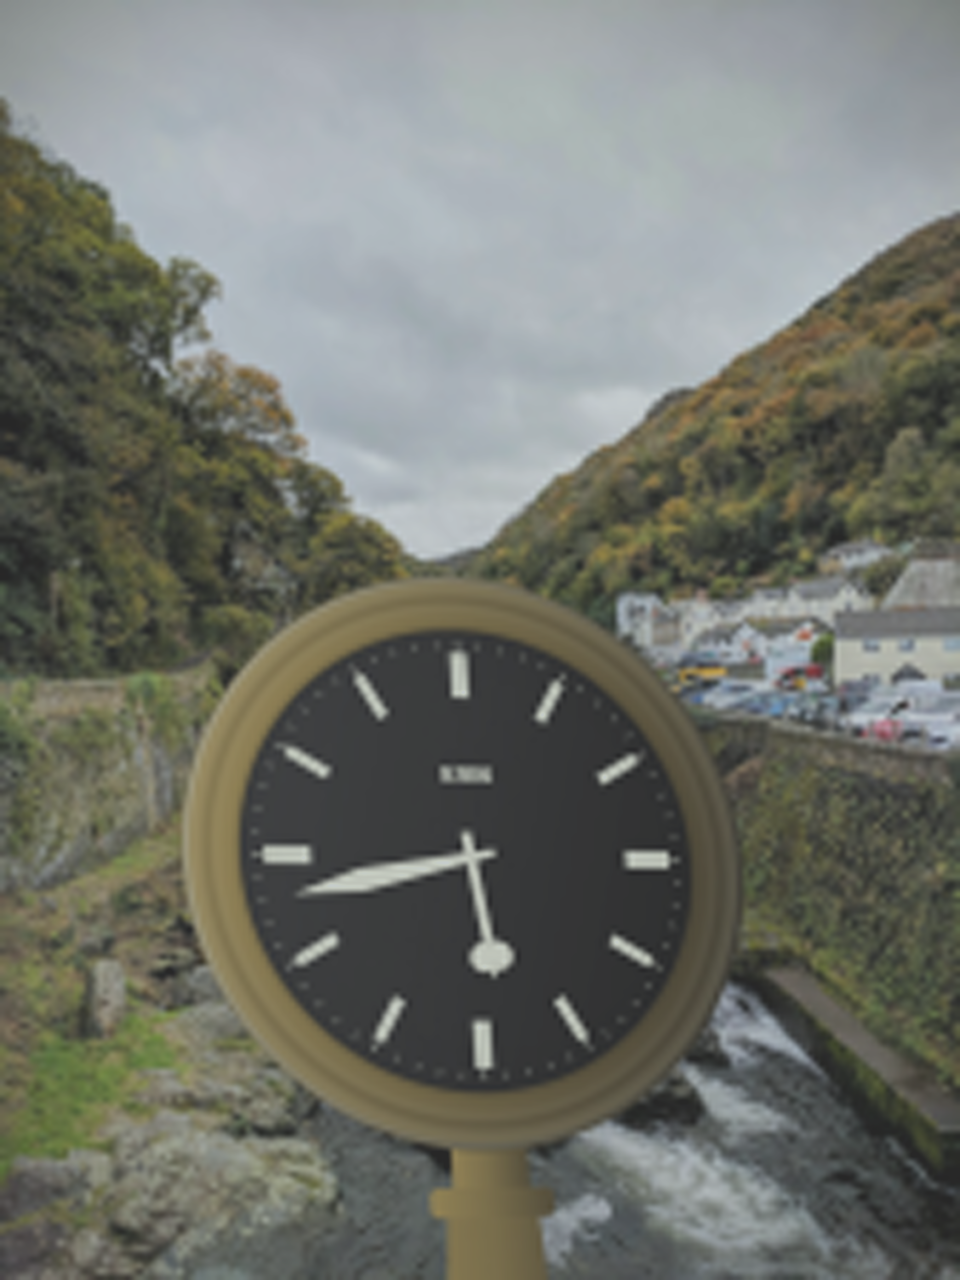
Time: {"hour": 5, "minute": 43}
